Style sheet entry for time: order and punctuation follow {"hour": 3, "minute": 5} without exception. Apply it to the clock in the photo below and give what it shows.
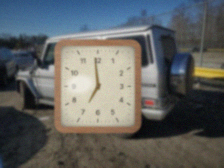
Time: {"hour": 6, "minute": 59}
